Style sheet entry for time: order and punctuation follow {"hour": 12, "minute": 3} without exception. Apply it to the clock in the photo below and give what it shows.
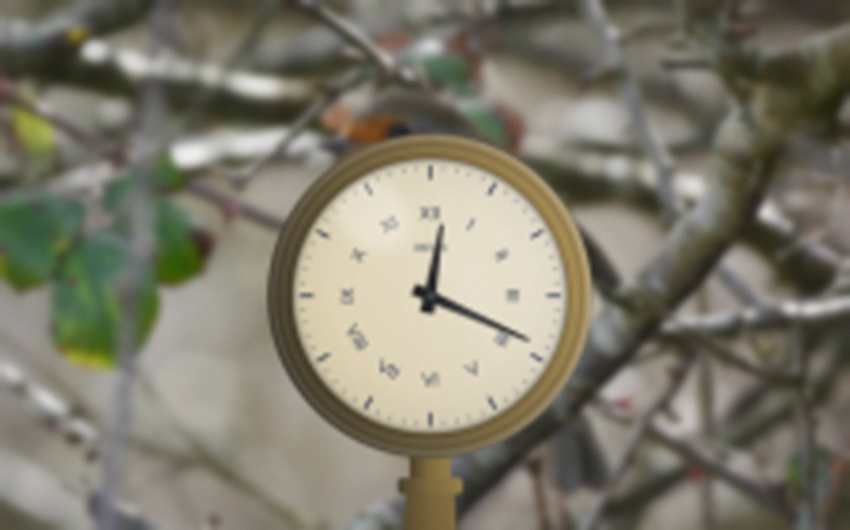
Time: {"hour": 12, "minute": 19}
